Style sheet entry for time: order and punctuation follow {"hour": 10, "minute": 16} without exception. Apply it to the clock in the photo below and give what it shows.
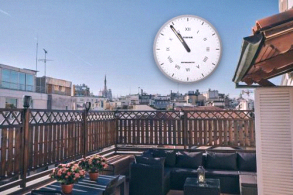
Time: {"hour": 10, "minute": 54}
